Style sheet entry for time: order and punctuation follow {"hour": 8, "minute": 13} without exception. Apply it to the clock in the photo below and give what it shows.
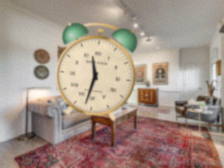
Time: {"hour": 11, "minute": 32}
